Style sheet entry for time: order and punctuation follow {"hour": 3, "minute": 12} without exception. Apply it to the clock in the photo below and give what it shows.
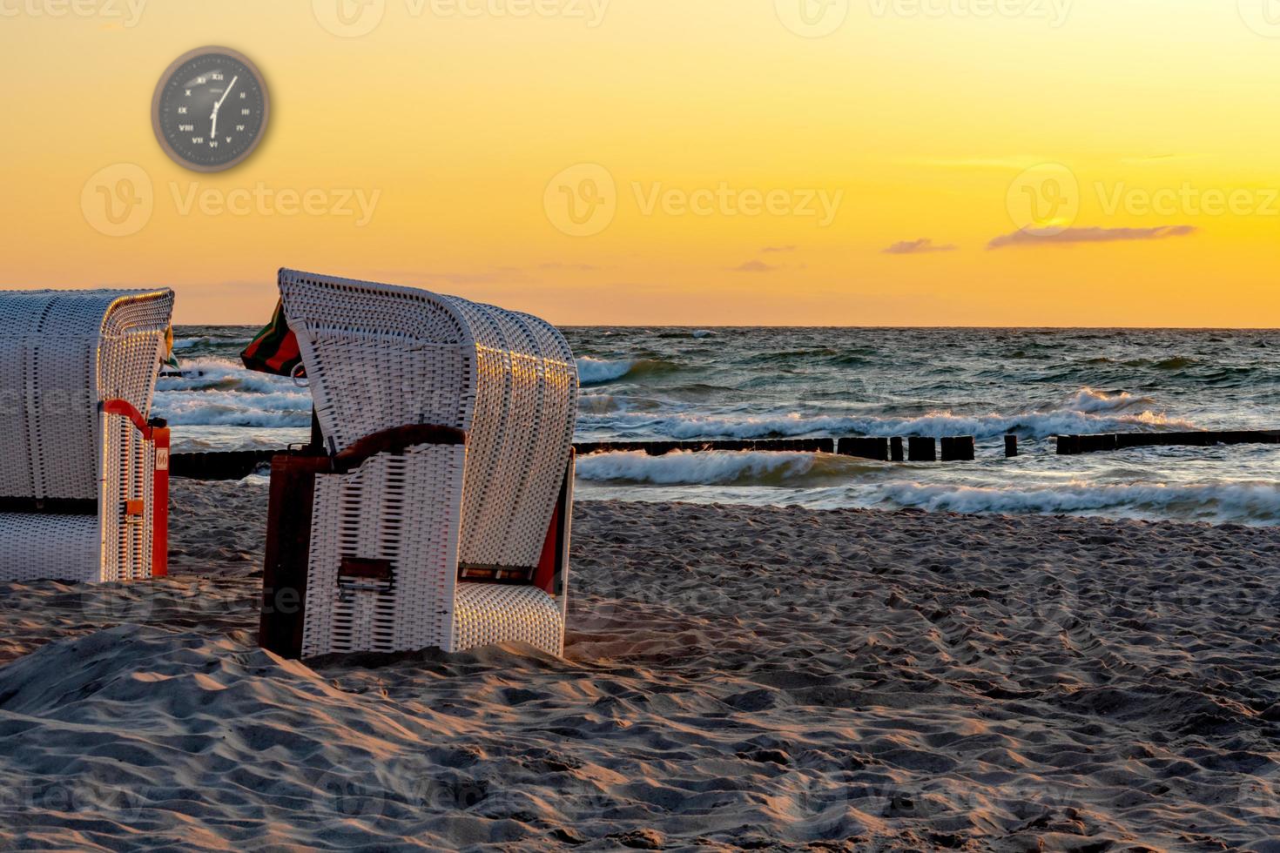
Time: {"hour": 6, "minute": 5}
